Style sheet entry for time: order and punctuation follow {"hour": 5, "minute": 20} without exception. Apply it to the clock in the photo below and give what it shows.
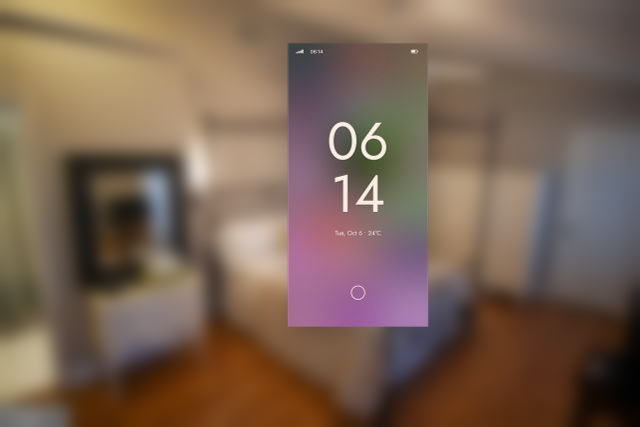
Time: {"hour": 6, "minute": 14}
